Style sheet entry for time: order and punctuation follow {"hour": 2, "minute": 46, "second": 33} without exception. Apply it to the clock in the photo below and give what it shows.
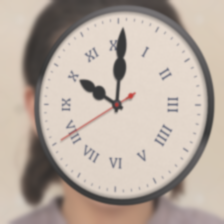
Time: {"hour": 10, "minute": 0, "second": 40}
